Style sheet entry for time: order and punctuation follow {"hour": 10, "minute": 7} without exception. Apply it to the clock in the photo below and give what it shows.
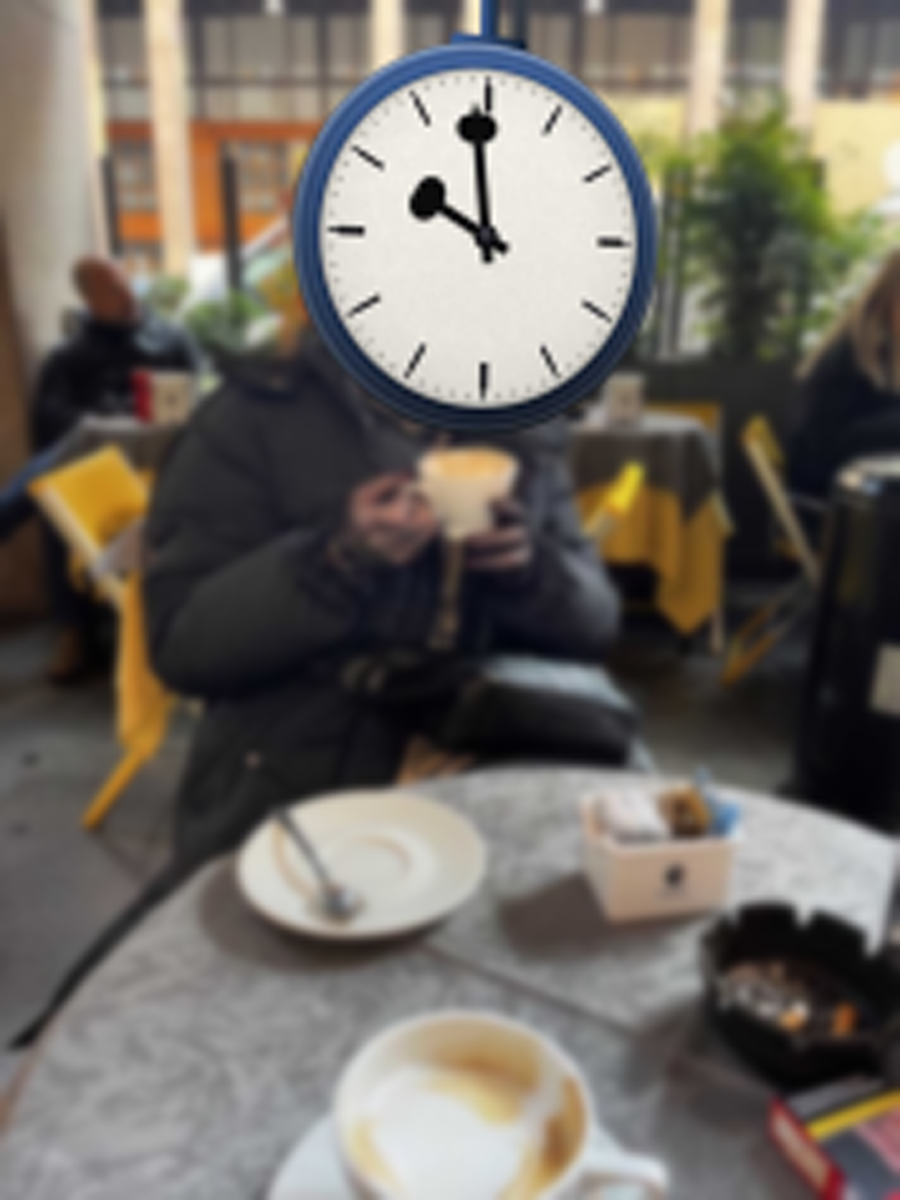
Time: {"hour": 9, "minute": 59}
